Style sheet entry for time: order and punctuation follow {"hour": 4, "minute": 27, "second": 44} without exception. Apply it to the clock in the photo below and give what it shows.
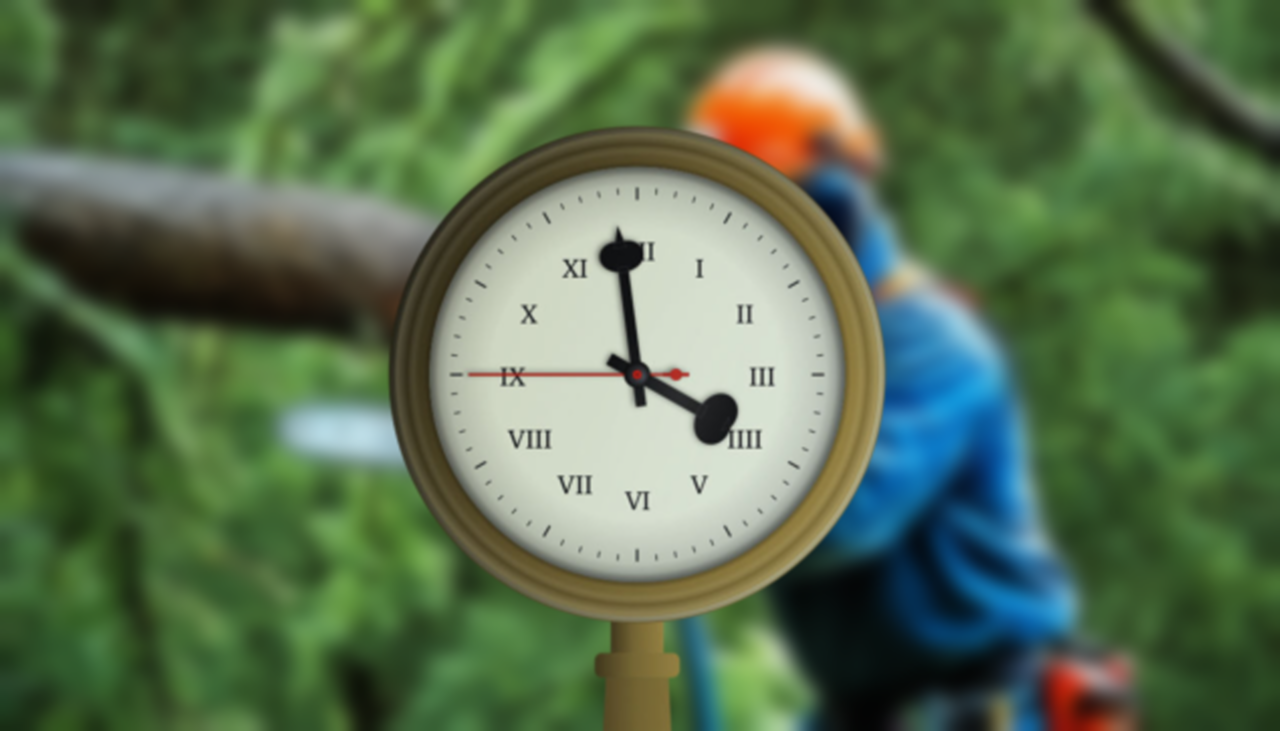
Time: {"hour": 3, "minute": 58, "second": 45}
